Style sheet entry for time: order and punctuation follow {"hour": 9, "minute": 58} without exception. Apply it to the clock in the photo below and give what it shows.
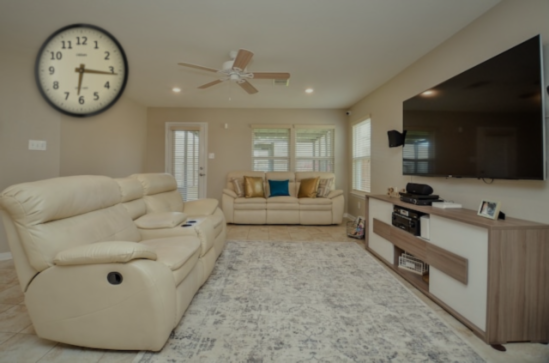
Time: {"hour": 6, "minute": 16}
